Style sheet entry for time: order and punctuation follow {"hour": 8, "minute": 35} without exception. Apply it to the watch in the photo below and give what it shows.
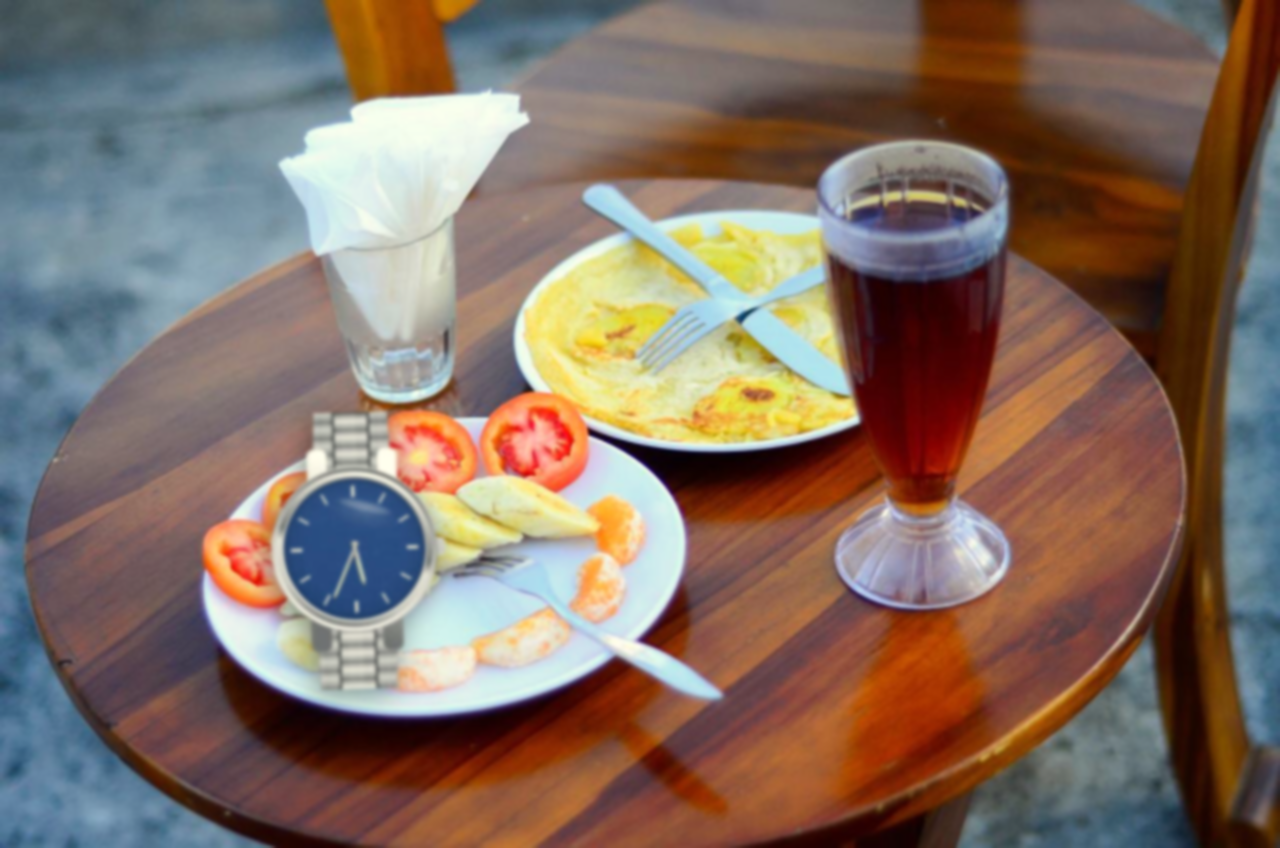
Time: {"hour": 5, "minute": 34}
